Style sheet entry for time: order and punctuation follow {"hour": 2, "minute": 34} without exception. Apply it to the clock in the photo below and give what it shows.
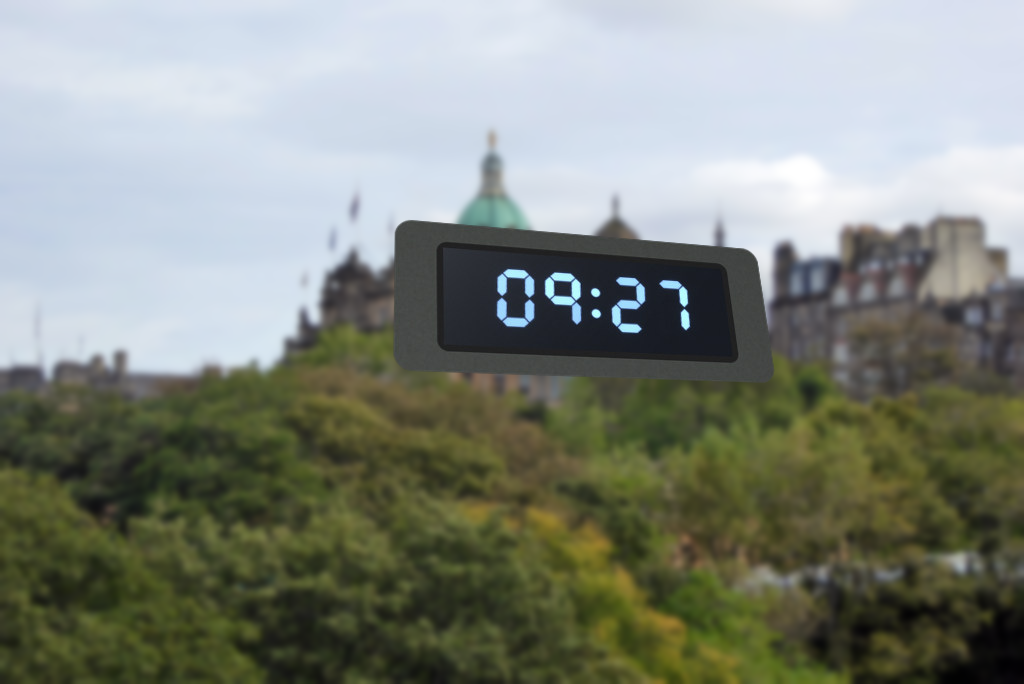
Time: {"hour": 9, "minute": 27}
